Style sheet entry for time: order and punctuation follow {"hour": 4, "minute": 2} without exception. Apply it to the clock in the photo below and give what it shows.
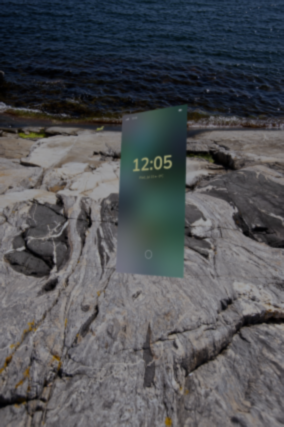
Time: {"hour": 12, "minute": 5}
